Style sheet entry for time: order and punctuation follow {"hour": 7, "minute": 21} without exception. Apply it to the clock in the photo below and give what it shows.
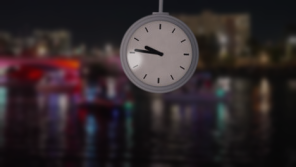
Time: {"hour": 9, "minute": 46}
